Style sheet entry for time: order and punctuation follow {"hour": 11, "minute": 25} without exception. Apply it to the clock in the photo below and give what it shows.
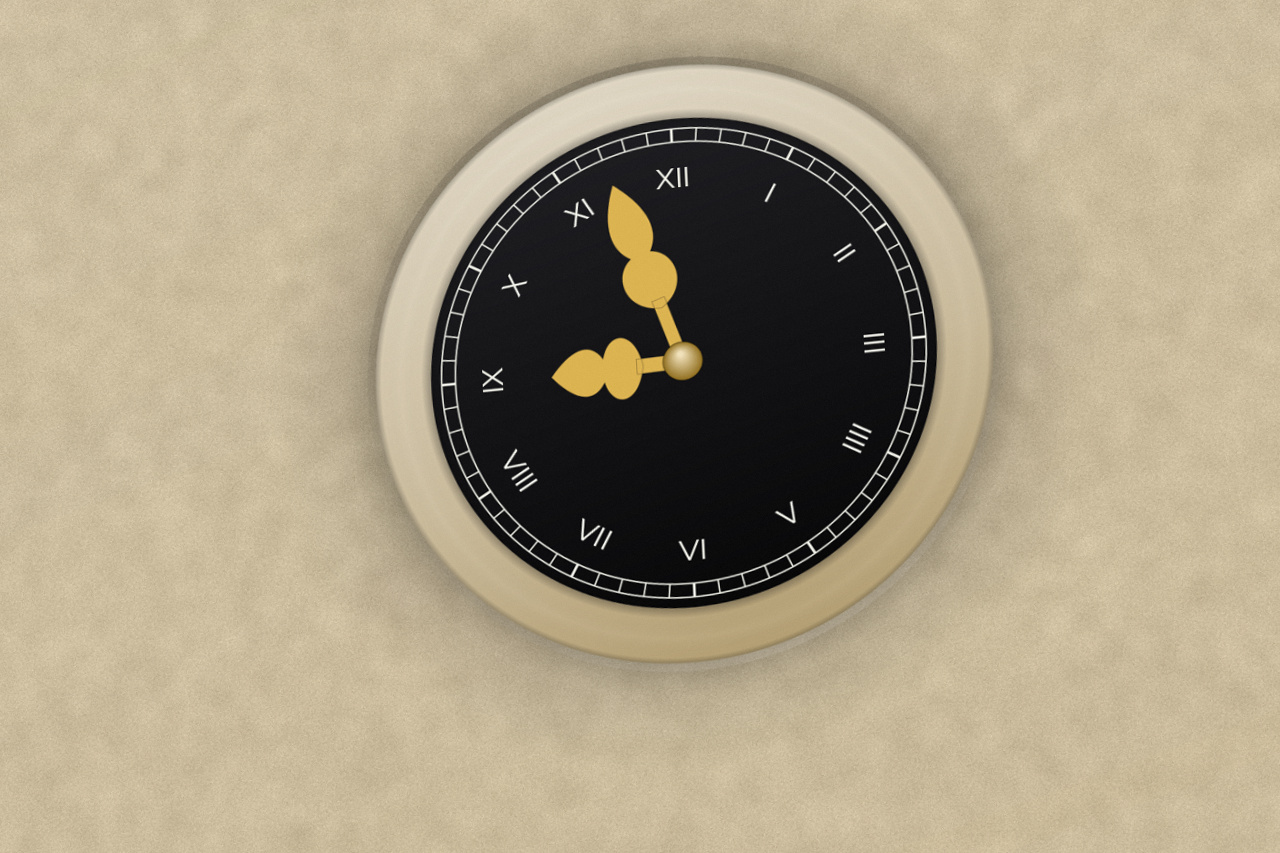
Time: {"hour": 8, "minute": 57}
